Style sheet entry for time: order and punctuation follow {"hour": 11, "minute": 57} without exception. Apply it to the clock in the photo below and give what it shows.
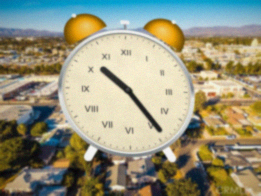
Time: {"hour": 10, "minute": 24}
